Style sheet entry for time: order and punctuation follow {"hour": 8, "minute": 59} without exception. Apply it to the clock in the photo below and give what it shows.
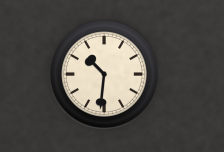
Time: {"hour": 10, "minute": 31}
